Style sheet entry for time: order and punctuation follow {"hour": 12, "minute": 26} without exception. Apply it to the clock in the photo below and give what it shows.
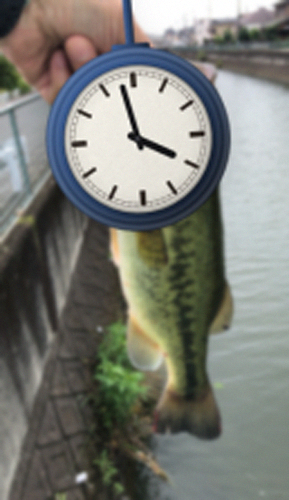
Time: {"hour": 3, "minute": 58}
